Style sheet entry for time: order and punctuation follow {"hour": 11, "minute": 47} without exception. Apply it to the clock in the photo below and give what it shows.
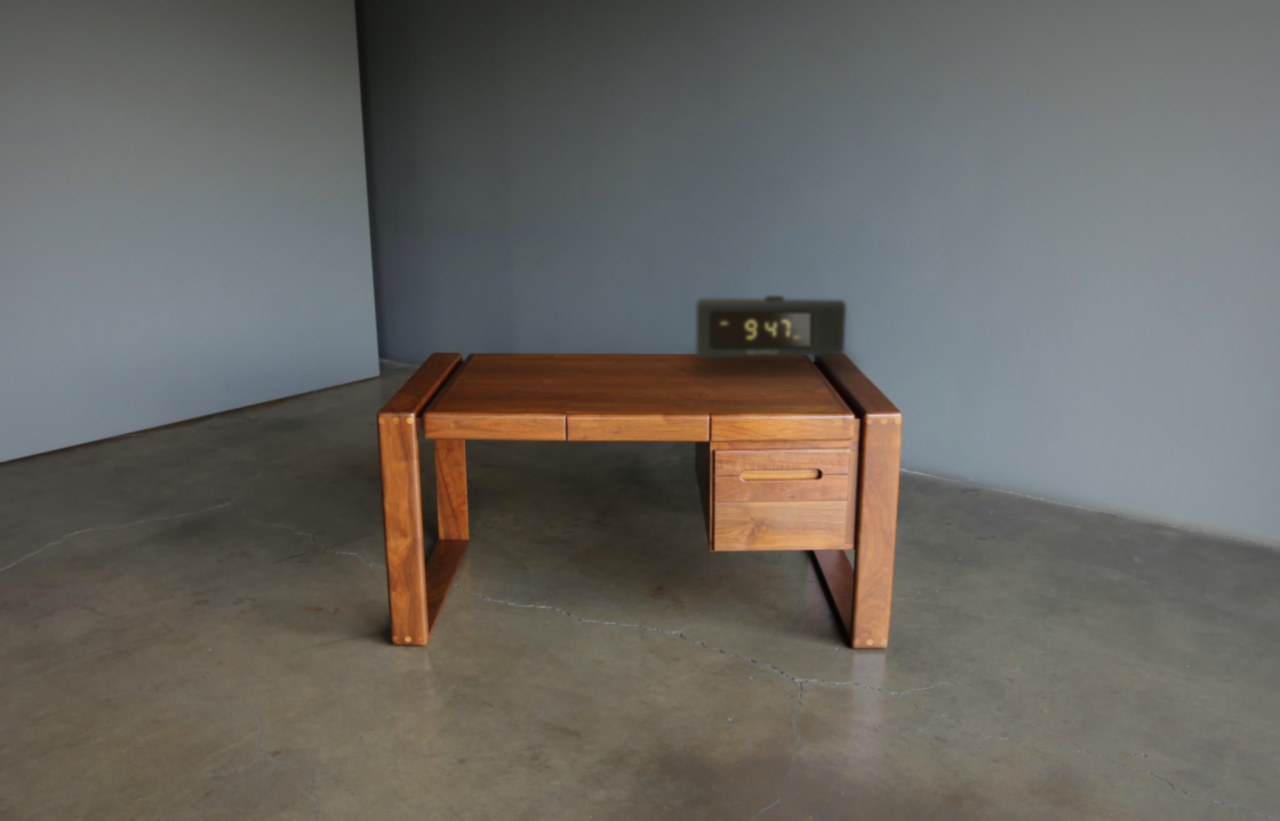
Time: {"hour": 9, "minute": 47}
